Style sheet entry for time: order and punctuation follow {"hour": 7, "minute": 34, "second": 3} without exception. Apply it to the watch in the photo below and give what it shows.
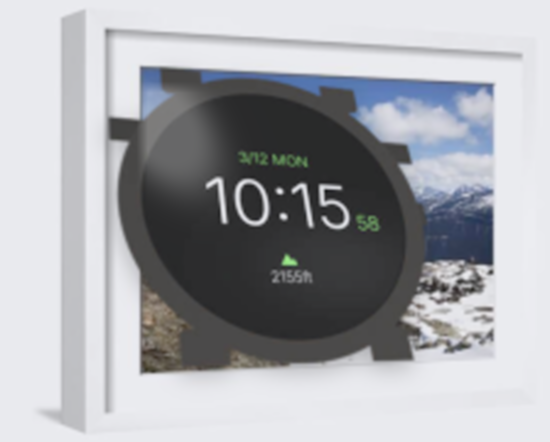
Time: {"hour": 10, "minute": 15, "second": 58}
